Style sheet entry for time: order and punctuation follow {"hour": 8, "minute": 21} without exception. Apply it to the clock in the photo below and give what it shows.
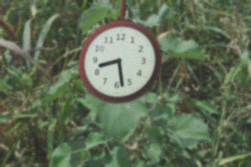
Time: {"hour": 8, "minute": 28}
